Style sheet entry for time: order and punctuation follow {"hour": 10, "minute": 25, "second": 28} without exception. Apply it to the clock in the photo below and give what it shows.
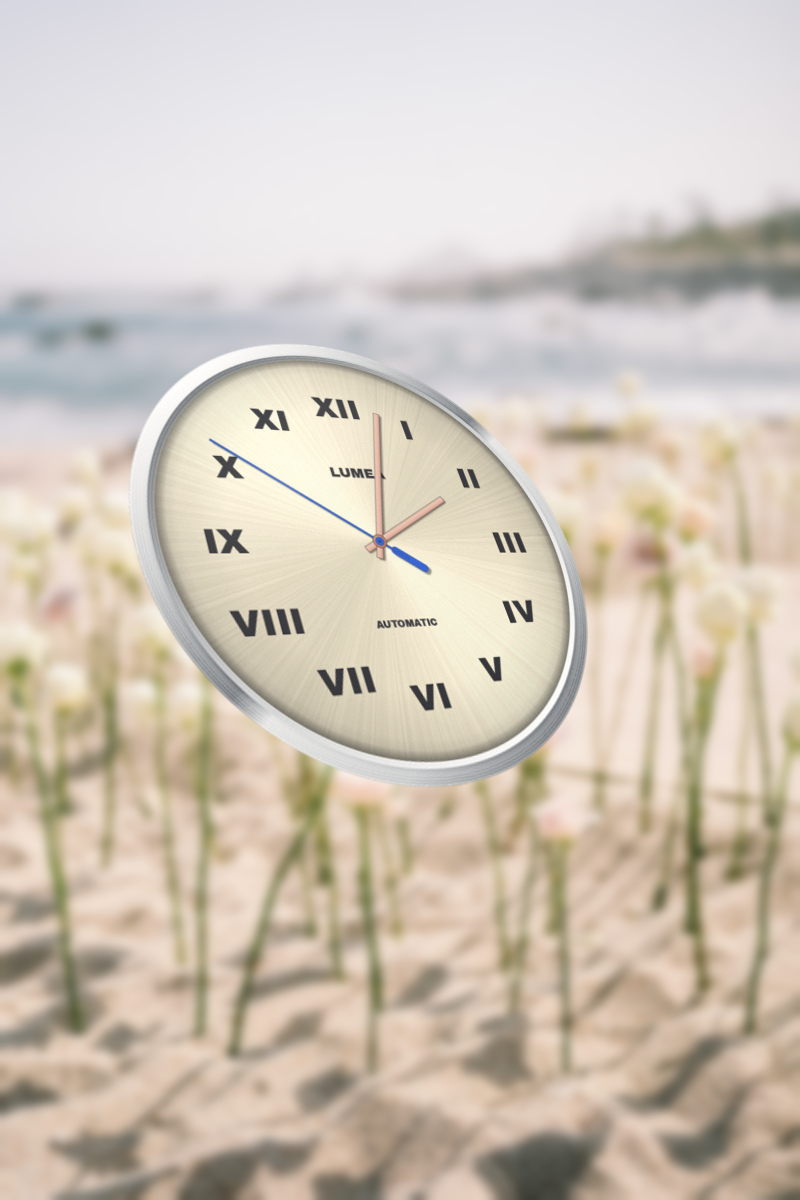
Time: {"hour": 2, "minute": 2, "second": 51}
